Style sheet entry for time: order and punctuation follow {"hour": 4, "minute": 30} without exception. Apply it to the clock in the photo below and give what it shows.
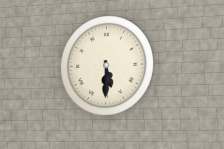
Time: {"hour": 5, "minute": 30}
